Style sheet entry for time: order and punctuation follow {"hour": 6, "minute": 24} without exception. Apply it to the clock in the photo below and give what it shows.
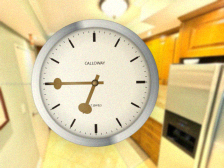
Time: {"hour": 6, "minute": 45}
